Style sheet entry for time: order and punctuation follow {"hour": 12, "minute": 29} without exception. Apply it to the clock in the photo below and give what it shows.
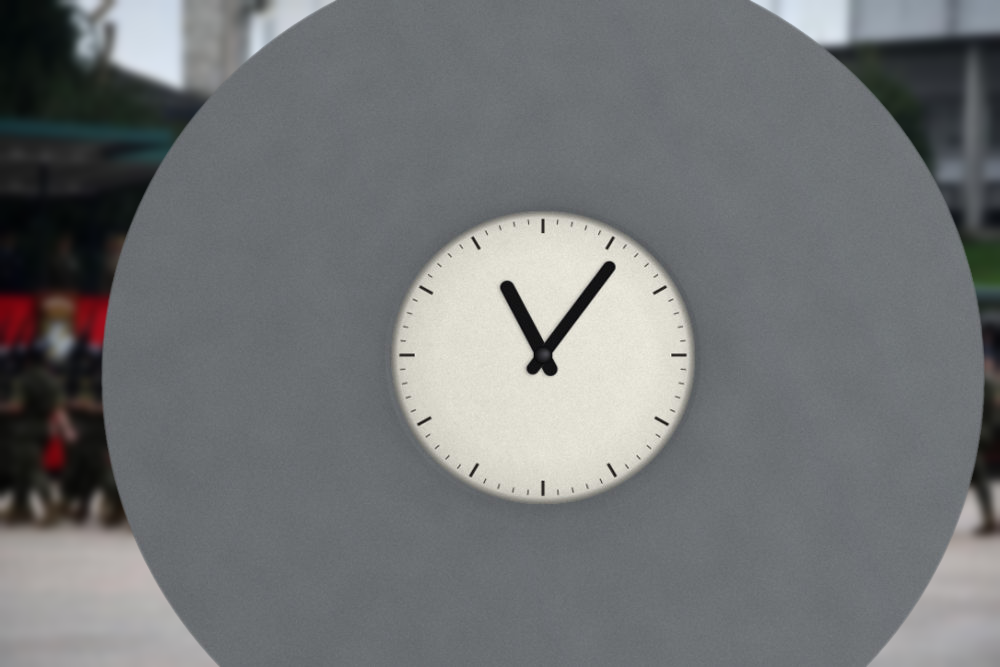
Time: {"hour": 11, "minute": 6}
